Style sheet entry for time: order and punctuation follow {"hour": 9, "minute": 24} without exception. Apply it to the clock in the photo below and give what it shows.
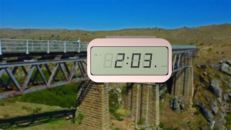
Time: {"hour": 2, "minute": 3}
